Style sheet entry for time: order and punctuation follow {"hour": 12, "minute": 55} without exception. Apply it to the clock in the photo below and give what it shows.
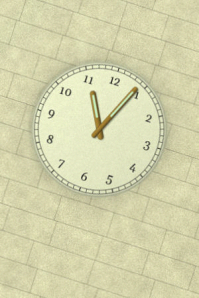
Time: {"hour": 11, "minute": 4}
